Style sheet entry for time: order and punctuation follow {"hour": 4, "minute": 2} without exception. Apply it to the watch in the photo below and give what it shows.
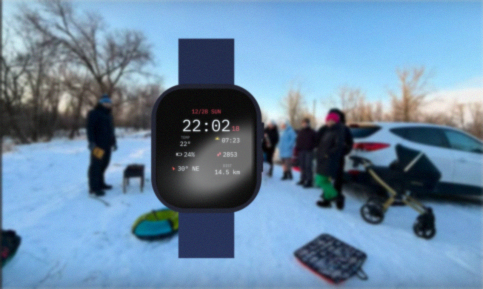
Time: {"hour": 22, "minute": 2}
